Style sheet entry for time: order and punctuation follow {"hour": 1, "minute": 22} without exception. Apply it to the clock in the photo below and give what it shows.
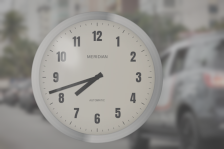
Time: {"hour": 7, "minute": 42}
